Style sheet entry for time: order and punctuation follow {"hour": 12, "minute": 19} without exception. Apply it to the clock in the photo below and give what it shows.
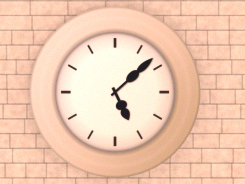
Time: {"hour": 5, "minute": 8}
